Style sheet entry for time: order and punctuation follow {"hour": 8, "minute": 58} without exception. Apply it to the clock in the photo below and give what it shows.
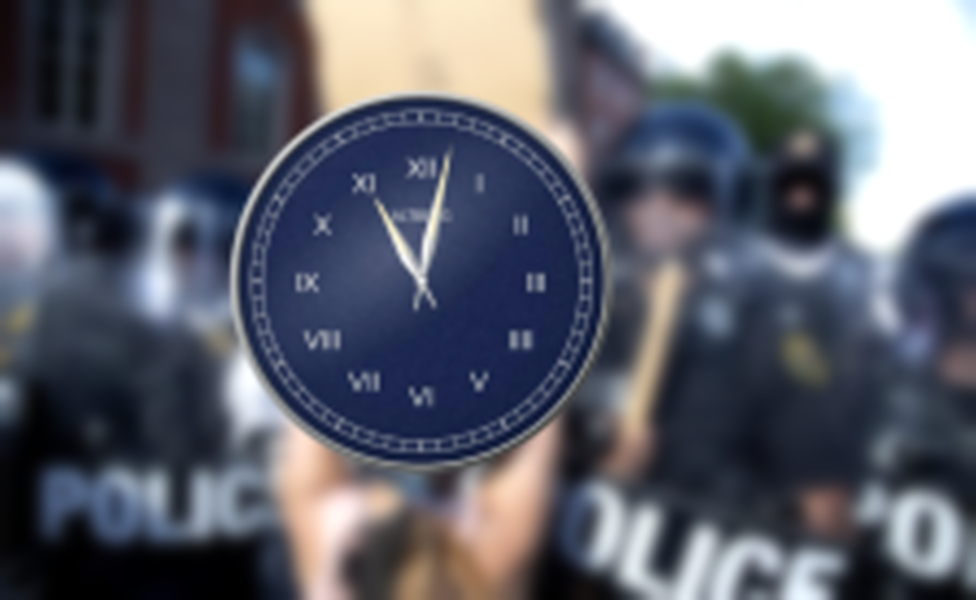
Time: {"hour": 11, "minute": 2}
